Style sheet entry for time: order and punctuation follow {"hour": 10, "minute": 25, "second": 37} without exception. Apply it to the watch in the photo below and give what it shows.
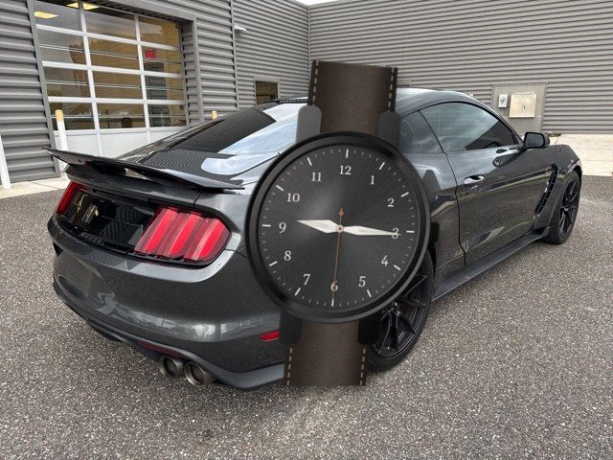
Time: {"hour": 9, "minute": 15, "second": 30}
